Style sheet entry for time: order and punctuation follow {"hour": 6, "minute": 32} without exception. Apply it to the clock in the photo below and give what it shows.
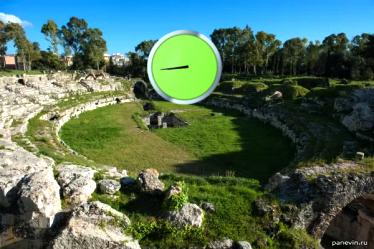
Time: {"hour": 8, "minute": 44}
